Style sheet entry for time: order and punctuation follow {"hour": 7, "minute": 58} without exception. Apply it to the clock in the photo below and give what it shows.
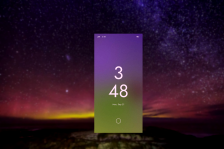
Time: {"hour": 3, "minute": 48}
